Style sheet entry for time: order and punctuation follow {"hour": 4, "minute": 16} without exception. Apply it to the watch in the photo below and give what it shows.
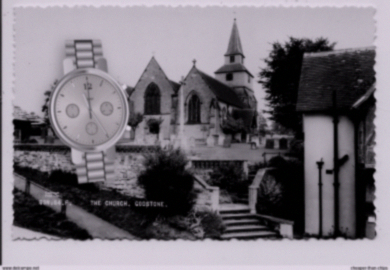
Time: {"hour": 11, "minute": 25}
